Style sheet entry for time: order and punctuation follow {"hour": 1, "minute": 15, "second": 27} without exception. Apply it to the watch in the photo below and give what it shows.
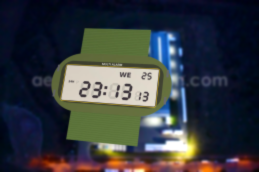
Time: {"hour": 23, "minute": 13, "second": 13}
